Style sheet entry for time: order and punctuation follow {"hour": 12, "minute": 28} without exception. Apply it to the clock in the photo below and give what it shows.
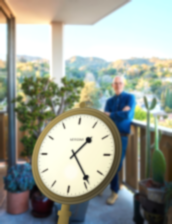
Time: {"hour": 1, "minute": 24}
